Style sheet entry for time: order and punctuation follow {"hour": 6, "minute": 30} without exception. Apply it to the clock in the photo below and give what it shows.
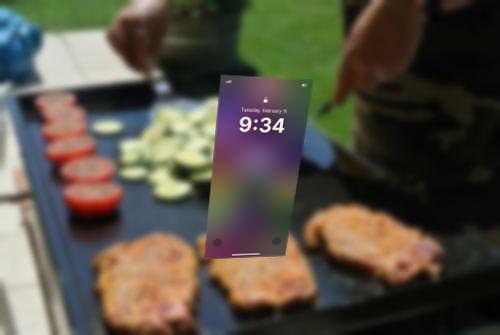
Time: {"hour": 9, "minute": 34}
